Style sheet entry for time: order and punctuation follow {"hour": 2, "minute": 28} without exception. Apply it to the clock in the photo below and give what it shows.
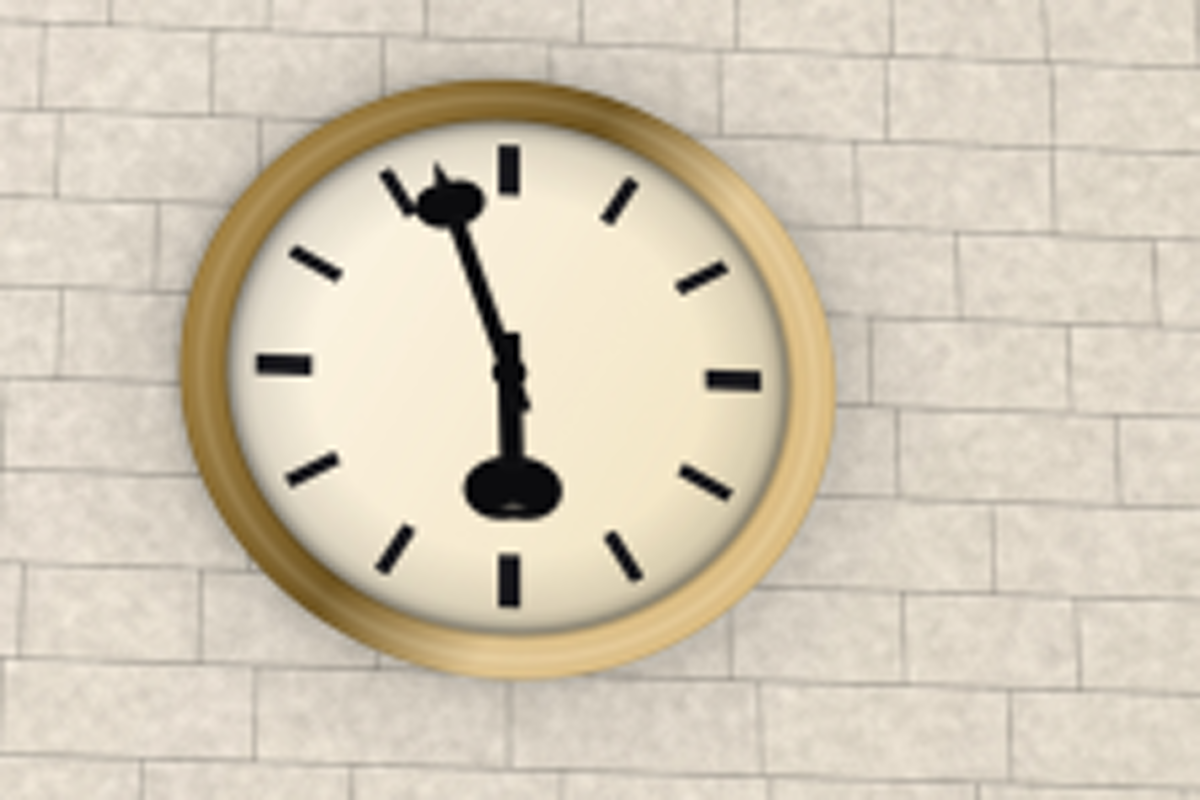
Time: {"hour": 5, "minute": 57}
